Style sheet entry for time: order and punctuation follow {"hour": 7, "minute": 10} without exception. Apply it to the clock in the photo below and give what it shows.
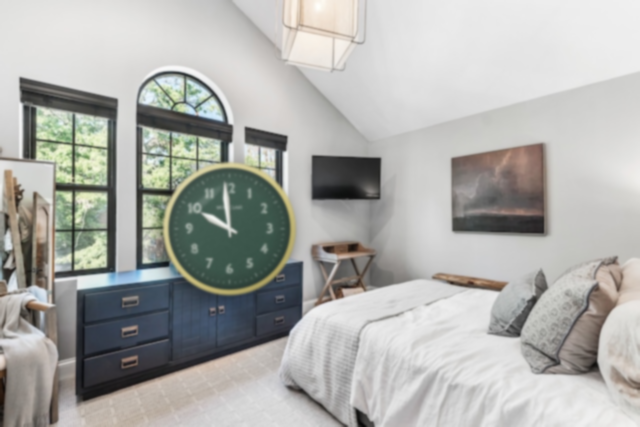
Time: {"hour": 9, "minute": 59}
